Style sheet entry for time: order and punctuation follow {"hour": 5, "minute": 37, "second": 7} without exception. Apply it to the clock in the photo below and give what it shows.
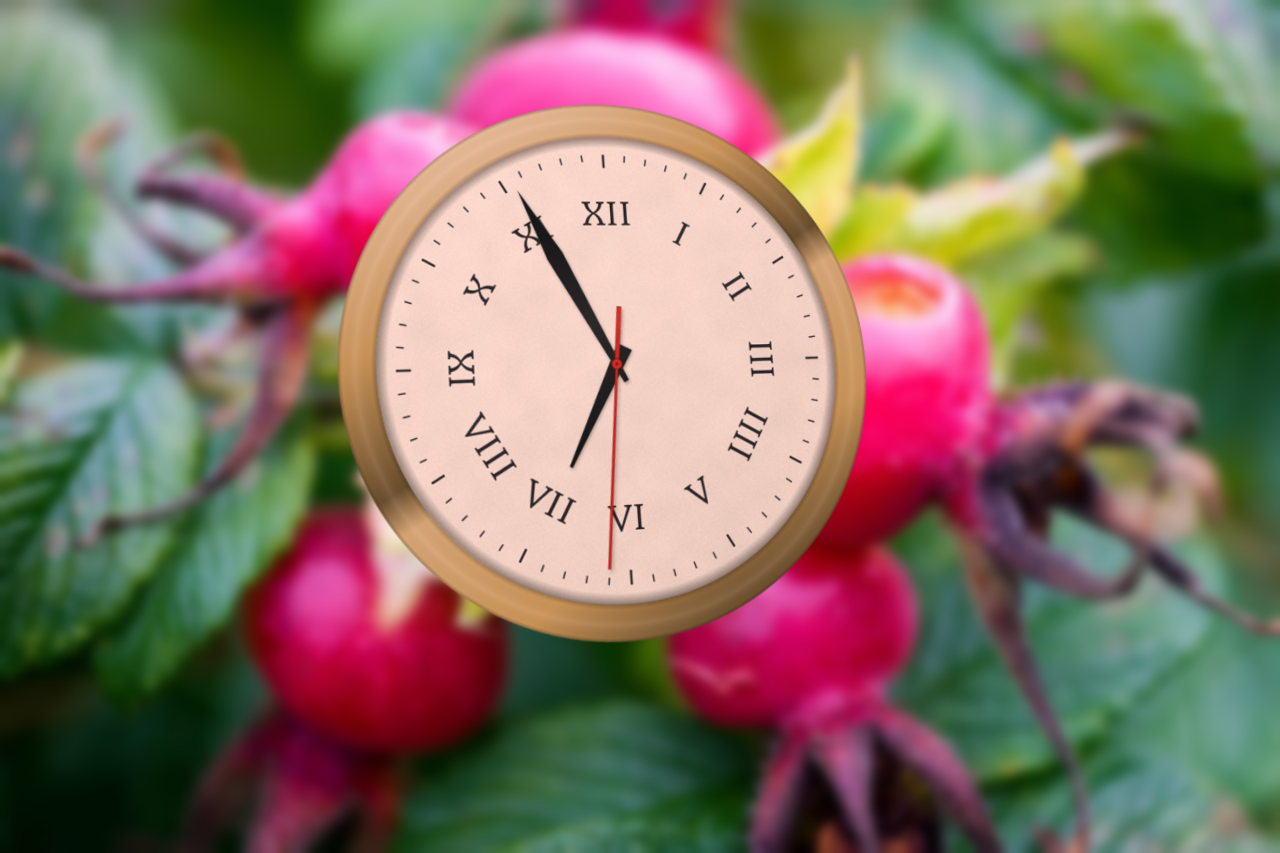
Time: {"hour": 6, "minute": 55, "second": 31}
